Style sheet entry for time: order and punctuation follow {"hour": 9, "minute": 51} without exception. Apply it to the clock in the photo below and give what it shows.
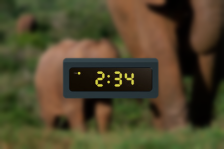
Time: {"hour": 2, "minute": 34}
